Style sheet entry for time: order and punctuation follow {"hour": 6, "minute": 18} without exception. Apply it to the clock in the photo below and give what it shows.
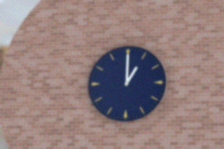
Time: {"hour": 1, "minute": 0}
